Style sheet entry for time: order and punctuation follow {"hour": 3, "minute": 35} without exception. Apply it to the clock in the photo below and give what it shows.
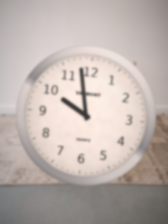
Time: {"hour": 9, "minute": 58}
